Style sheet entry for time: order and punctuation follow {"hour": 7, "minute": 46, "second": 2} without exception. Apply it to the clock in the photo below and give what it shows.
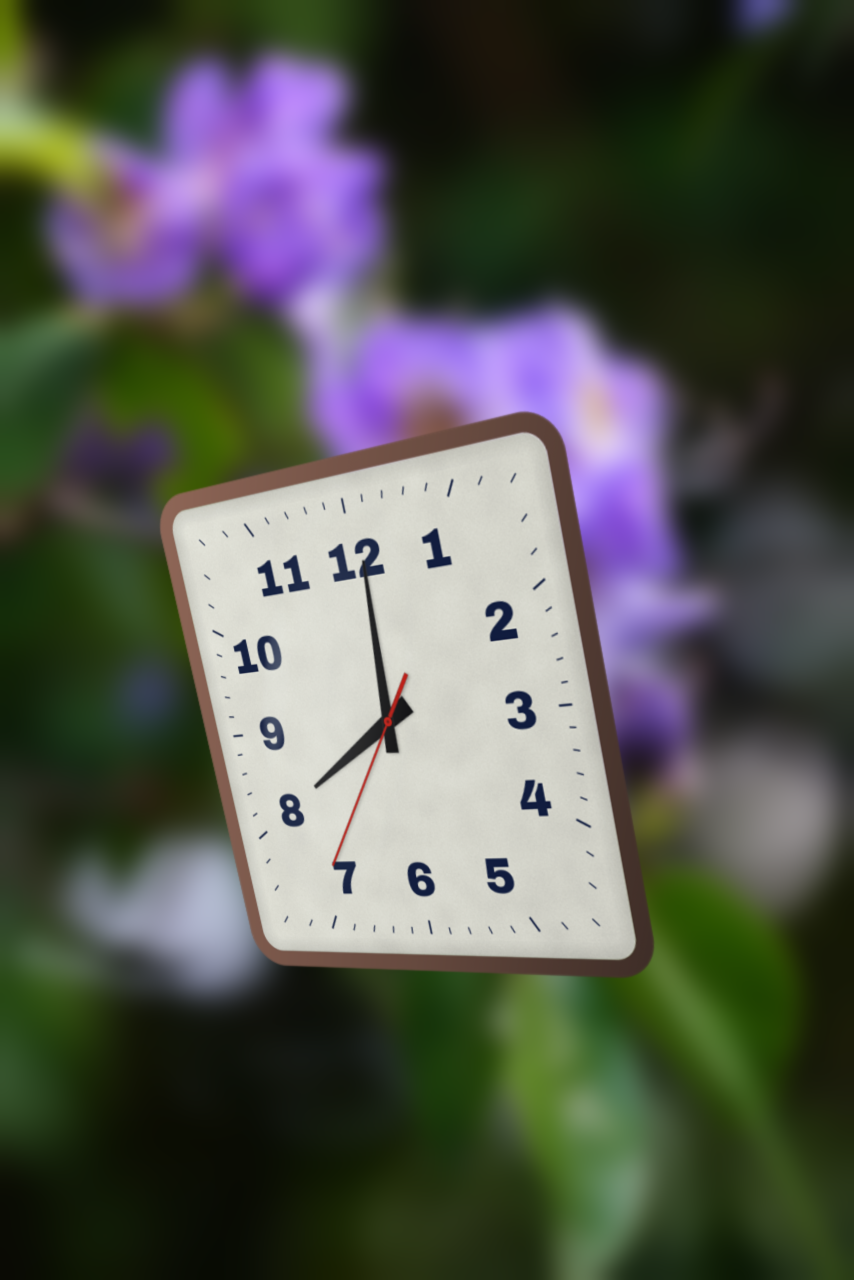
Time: {"hour": 8, "minute": 0, "second": 36}
